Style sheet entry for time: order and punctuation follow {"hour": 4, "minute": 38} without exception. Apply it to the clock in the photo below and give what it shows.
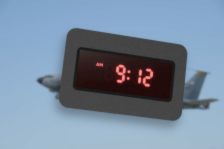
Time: {"hour": 9, "minute": 12}
